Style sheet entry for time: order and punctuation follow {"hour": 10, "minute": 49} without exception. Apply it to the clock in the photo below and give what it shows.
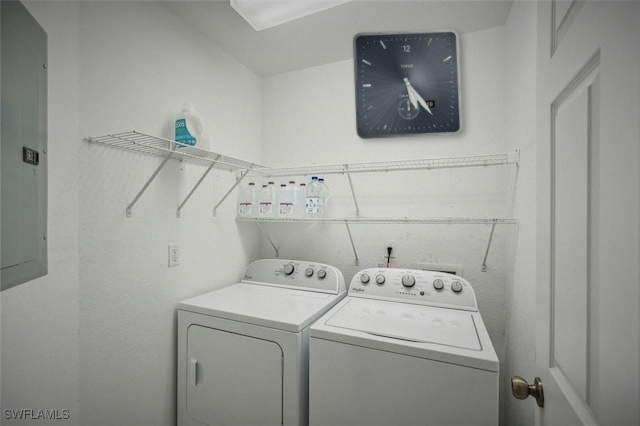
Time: {"hour": 5, "minute": 24}
